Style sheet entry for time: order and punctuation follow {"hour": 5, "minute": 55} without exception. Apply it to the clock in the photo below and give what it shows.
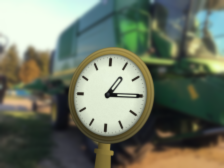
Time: {"hour": 1, "minute": 15}
